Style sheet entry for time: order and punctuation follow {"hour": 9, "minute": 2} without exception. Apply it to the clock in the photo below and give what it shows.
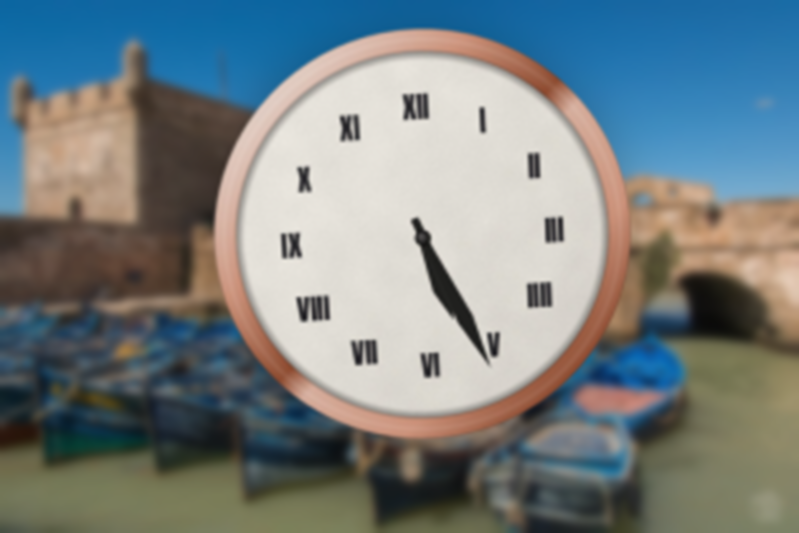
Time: {"hour": 5, "minute": 26}
